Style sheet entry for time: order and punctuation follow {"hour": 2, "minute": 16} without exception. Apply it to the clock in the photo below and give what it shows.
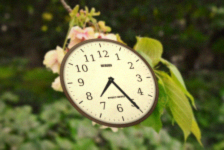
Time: {"hour": 7, "minute": 25}
